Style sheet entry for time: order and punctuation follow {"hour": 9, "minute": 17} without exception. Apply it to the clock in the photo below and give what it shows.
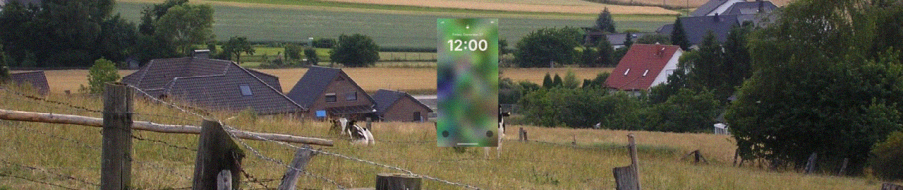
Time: {"hour": 12, "minute": 0}
